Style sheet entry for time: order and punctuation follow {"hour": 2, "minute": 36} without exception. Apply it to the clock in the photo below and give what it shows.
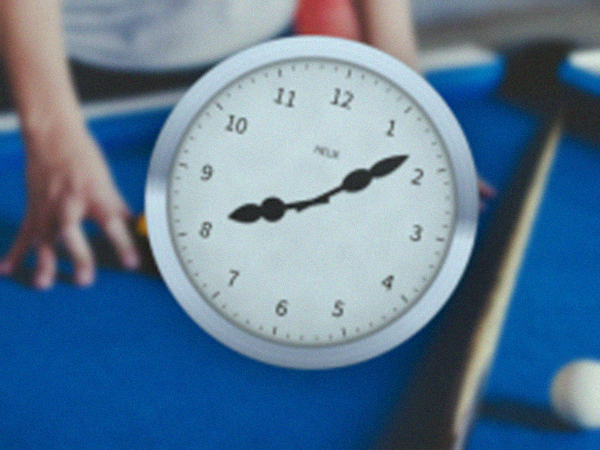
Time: {"hour": 8, "minute": 8}
